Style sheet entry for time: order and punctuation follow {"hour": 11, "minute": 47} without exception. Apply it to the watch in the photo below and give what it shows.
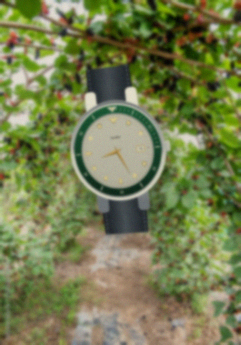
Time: {"hour": 8, "minute": 26}
